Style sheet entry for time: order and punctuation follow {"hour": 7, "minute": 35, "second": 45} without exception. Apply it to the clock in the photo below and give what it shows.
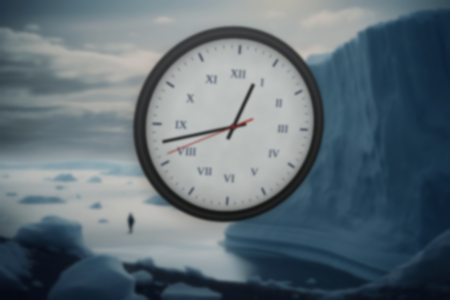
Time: {"hour": 12, "minute": 42, "second": 41}
